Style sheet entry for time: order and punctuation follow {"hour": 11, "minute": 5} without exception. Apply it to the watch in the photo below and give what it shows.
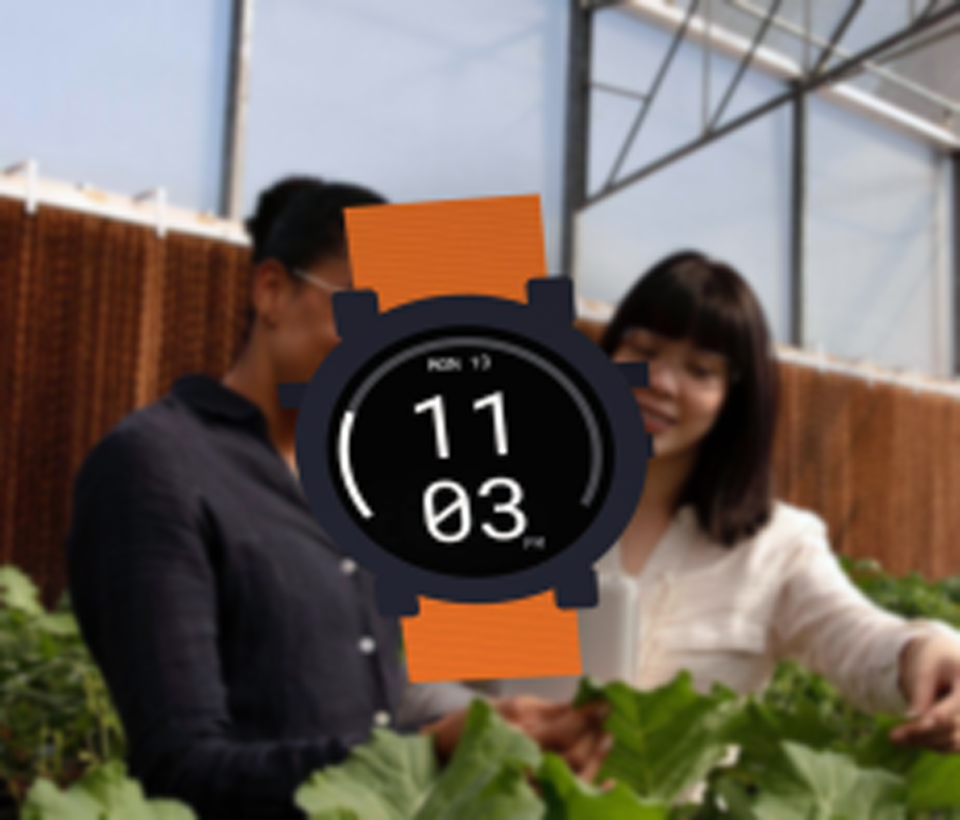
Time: {"hour": 11, "minute": 3}
